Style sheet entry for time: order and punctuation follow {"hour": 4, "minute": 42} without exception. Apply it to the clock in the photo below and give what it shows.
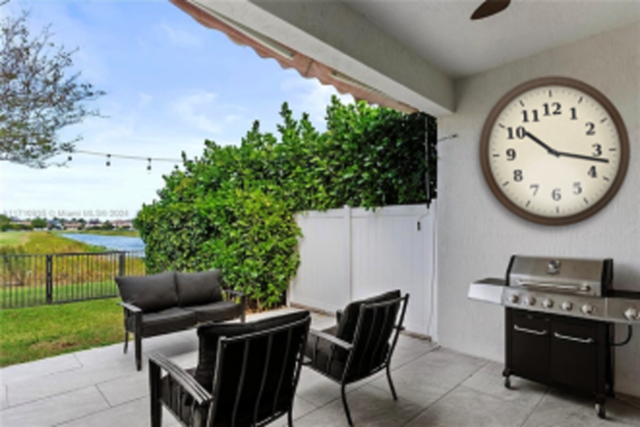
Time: {"hour": 10, "minute": 17}
